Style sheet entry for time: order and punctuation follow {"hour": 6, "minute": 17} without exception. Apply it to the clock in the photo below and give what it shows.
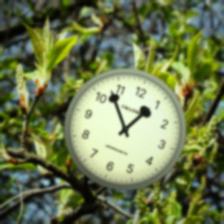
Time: {"hour": 12, "minute": 53}
